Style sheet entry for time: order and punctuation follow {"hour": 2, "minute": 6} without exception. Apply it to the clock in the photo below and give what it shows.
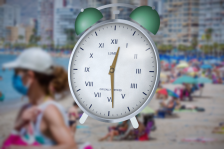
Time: {"hour": 12, "minute": 29}
